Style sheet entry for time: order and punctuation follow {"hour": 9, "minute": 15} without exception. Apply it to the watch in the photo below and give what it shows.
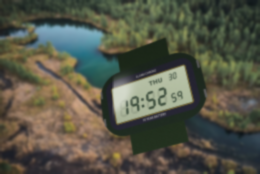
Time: {"hour": 19, "minute": 52}
